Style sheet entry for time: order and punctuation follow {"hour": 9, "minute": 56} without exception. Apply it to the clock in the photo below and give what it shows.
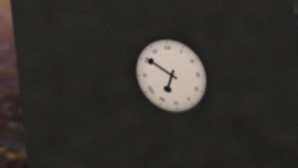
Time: {"hour": 6, "minute": 51}
